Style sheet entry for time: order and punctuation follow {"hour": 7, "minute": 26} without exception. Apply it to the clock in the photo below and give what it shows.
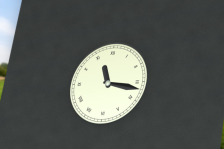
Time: {"hour": 11, "minute": 17}
